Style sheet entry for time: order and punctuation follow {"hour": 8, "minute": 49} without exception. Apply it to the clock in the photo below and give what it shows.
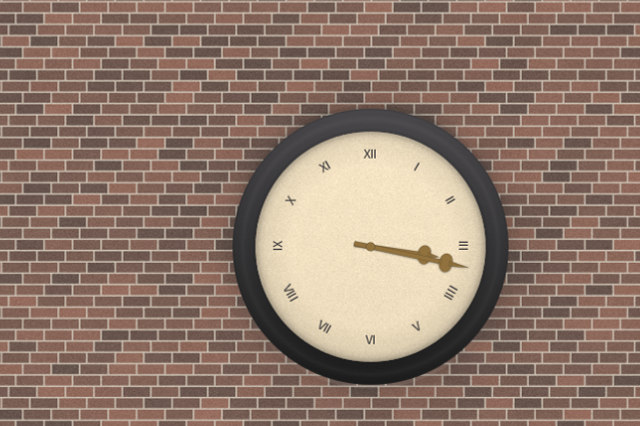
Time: {"hour": 3, "minute": 17}
